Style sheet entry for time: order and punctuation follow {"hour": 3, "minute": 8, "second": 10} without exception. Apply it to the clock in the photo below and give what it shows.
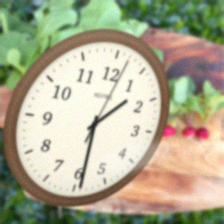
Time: {"hour": 1, "minute": 29, "second": 2}
